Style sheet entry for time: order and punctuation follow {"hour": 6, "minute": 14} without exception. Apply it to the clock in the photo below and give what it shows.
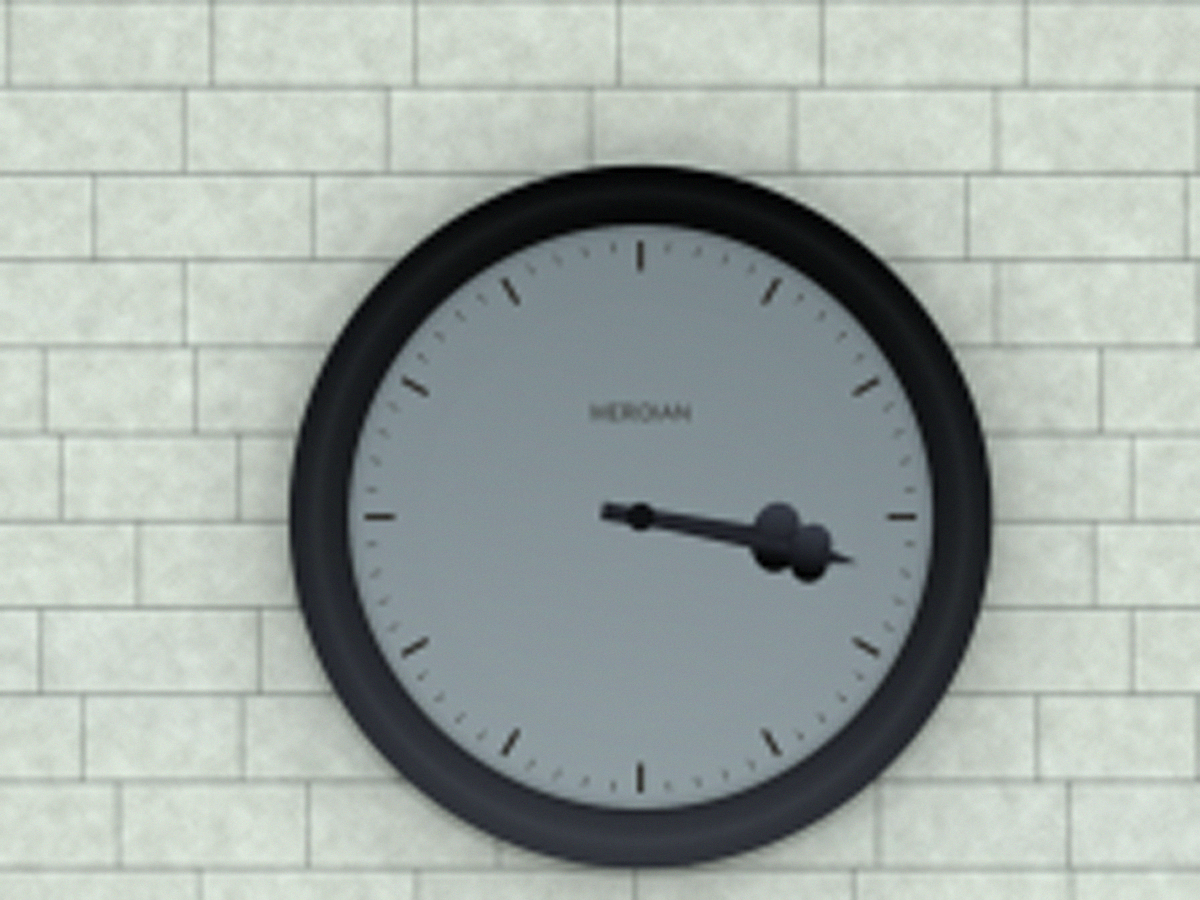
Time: {"hour": 3, "minute": 17}
